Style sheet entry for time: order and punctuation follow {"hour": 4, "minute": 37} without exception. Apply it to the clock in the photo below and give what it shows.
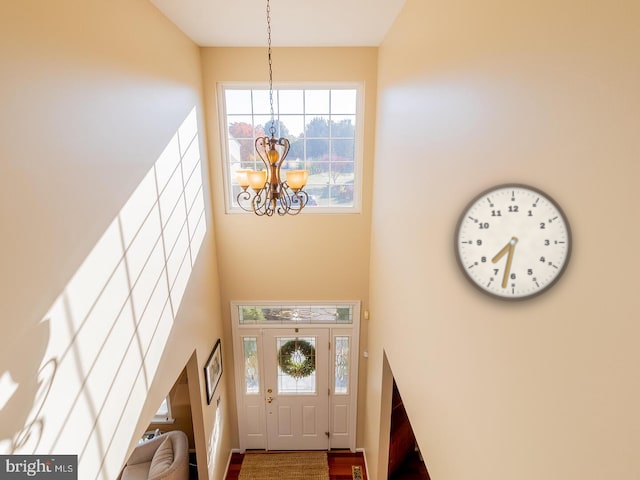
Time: {"hour": 7, "minute": 32}
